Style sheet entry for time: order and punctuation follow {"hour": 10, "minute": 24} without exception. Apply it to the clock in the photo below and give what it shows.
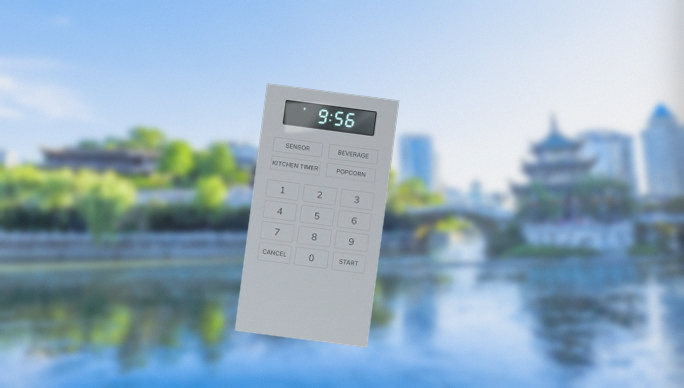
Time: {"hour": 9, "minute": 56}
